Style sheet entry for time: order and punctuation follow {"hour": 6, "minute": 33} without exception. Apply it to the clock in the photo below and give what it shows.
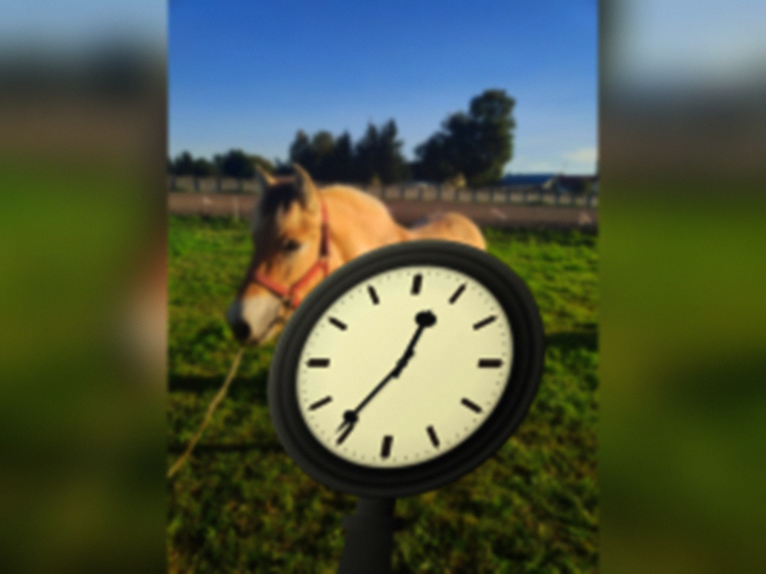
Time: {"hour": 12, "minute": 36}
